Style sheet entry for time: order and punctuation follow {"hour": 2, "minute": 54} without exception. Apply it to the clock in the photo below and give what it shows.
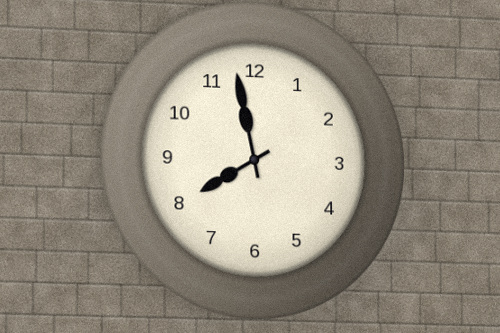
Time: {"hour": 7, "minute": 58}
